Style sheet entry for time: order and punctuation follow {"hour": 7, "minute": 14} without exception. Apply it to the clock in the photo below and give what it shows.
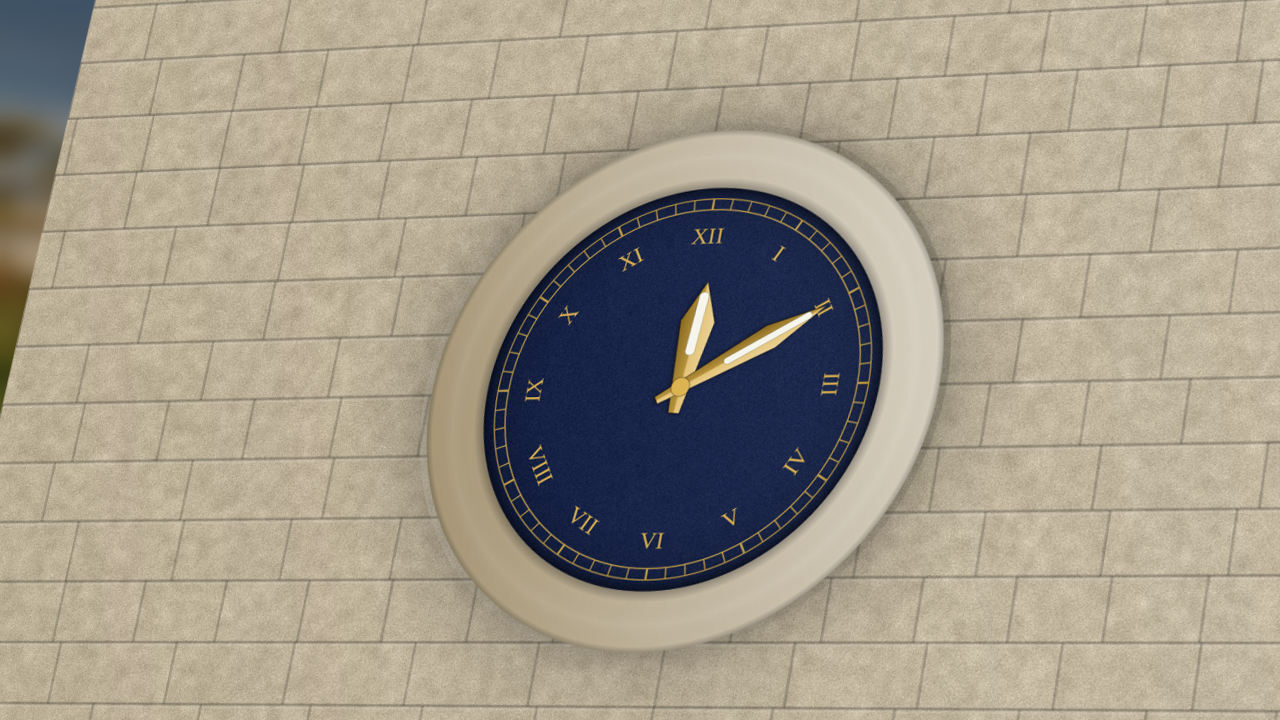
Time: {"hour": 12, "minute": 10}
